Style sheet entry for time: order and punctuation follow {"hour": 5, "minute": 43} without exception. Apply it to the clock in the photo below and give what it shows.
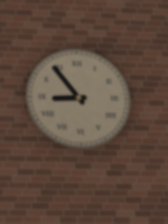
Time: {"hour": 8, "minute": 54}
